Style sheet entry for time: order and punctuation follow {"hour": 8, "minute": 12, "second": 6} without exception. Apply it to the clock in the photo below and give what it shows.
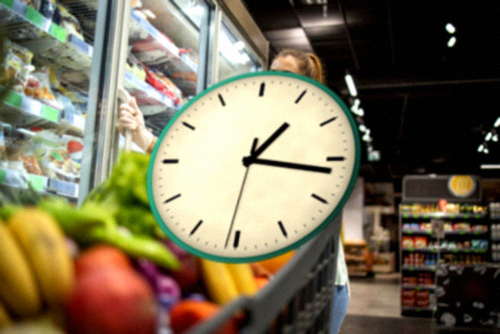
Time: {"hour": 1, "minute": 16, "second": 31}
